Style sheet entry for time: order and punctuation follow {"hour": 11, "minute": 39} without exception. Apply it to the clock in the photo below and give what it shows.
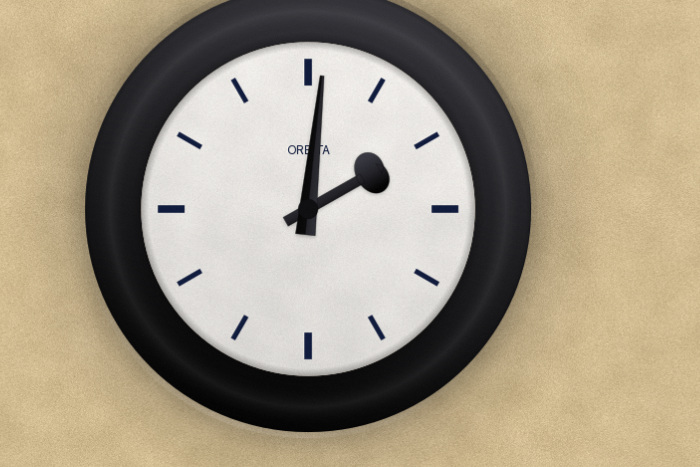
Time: {"hour": 2, "minute": 1}
